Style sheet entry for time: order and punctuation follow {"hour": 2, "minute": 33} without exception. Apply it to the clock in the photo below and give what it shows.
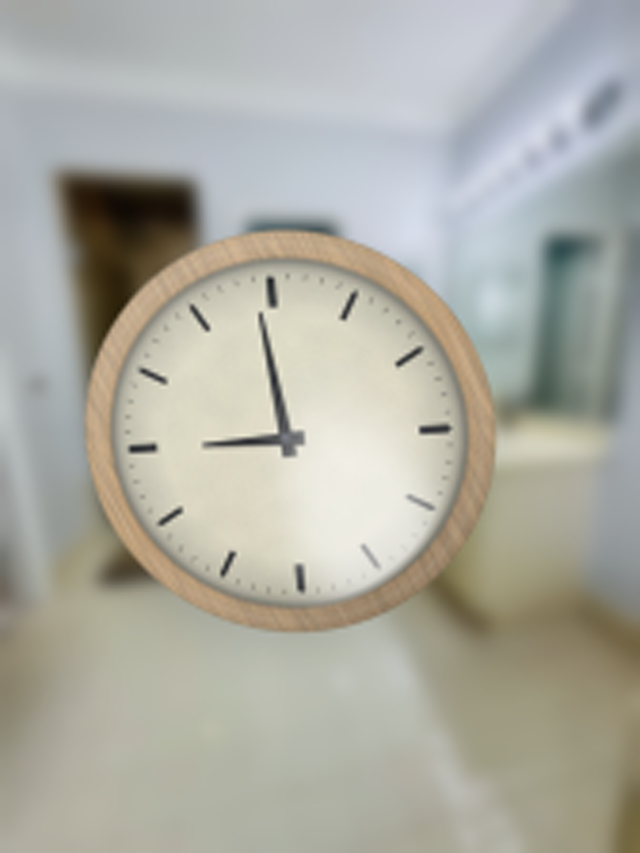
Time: {"hour": 8, "minute": 59}
